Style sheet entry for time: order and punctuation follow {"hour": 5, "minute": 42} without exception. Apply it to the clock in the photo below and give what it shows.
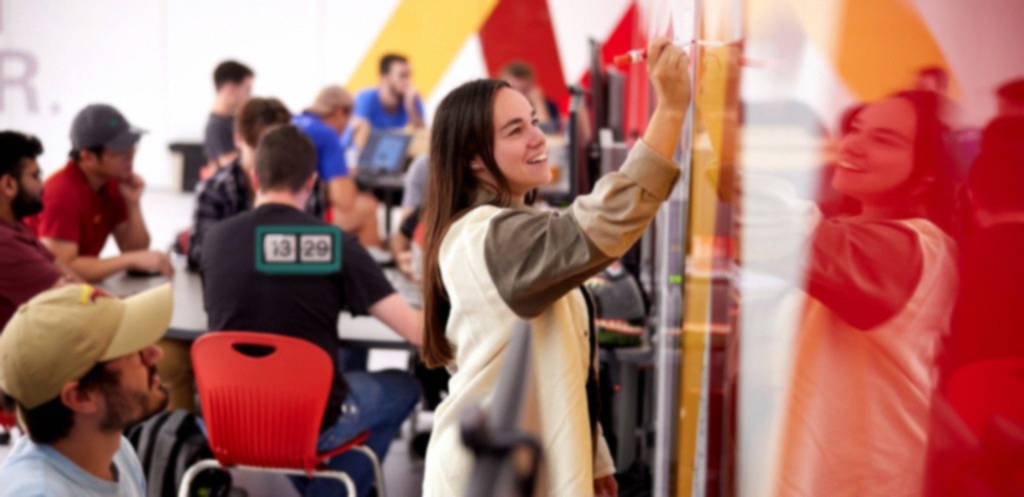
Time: {"hour": 13, "minute": 29}
